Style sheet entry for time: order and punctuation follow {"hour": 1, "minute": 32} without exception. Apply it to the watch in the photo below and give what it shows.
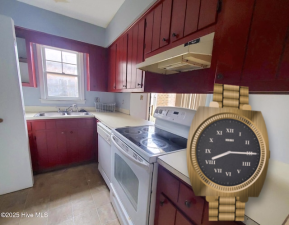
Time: {"hour": 8, "minute": 15}
